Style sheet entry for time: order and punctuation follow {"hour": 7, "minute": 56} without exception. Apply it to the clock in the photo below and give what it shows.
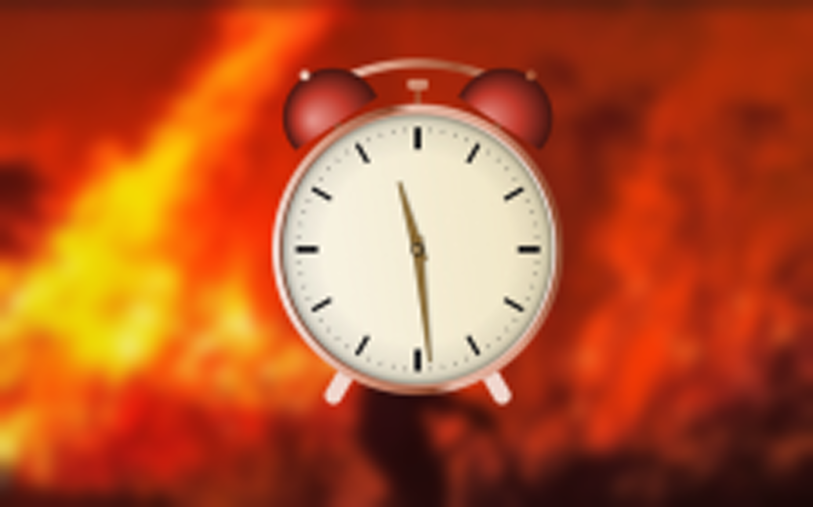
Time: {"hour": 11, "minute": 29}
